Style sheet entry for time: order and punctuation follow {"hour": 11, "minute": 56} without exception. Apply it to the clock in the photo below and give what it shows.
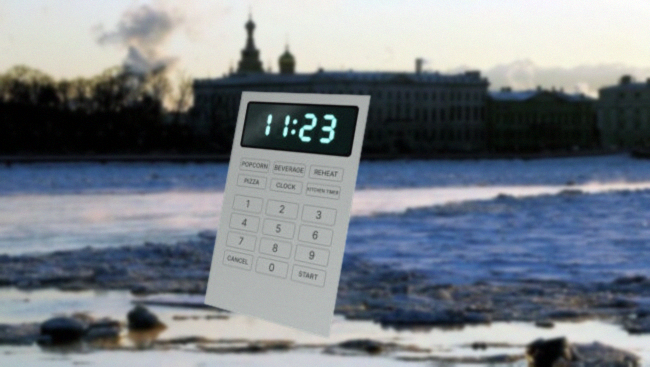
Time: {"hour": 11, "minute": 23}
